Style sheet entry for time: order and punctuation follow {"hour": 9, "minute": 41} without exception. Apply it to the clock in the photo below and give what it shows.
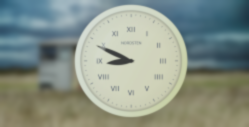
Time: {"hour": 8, "minute": 49}
